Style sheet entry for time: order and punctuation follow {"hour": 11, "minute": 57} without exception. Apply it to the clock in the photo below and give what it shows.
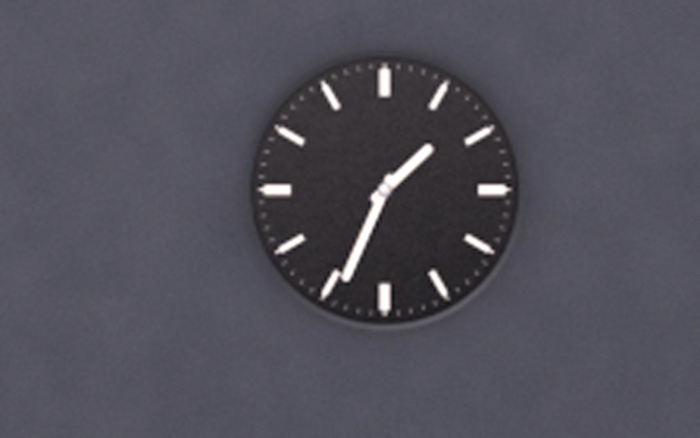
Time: {"hour": 1, "minute": 34}
